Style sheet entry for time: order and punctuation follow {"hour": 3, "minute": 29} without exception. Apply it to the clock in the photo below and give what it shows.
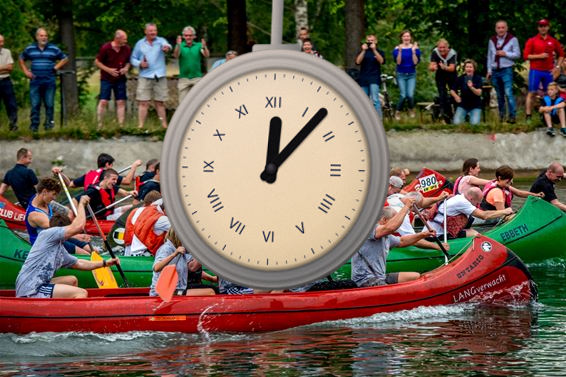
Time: {"hour": 12, "minute": 7}
